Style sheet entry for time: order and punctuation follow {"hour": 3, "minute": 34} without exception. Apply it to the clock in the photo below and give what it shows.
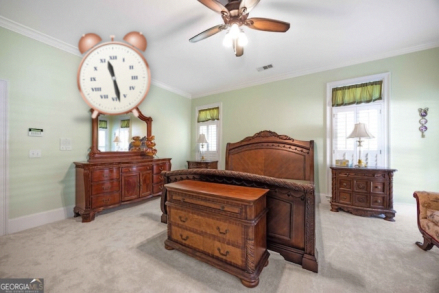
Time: {"hour": 11, "minute": 28}
